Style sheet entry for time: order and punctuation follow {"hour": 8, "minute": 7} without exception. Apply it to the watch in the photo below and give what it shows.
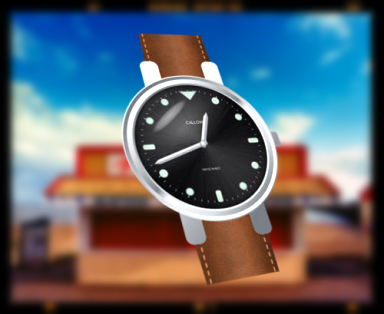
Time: {"hour": 12, "minute": 42}
